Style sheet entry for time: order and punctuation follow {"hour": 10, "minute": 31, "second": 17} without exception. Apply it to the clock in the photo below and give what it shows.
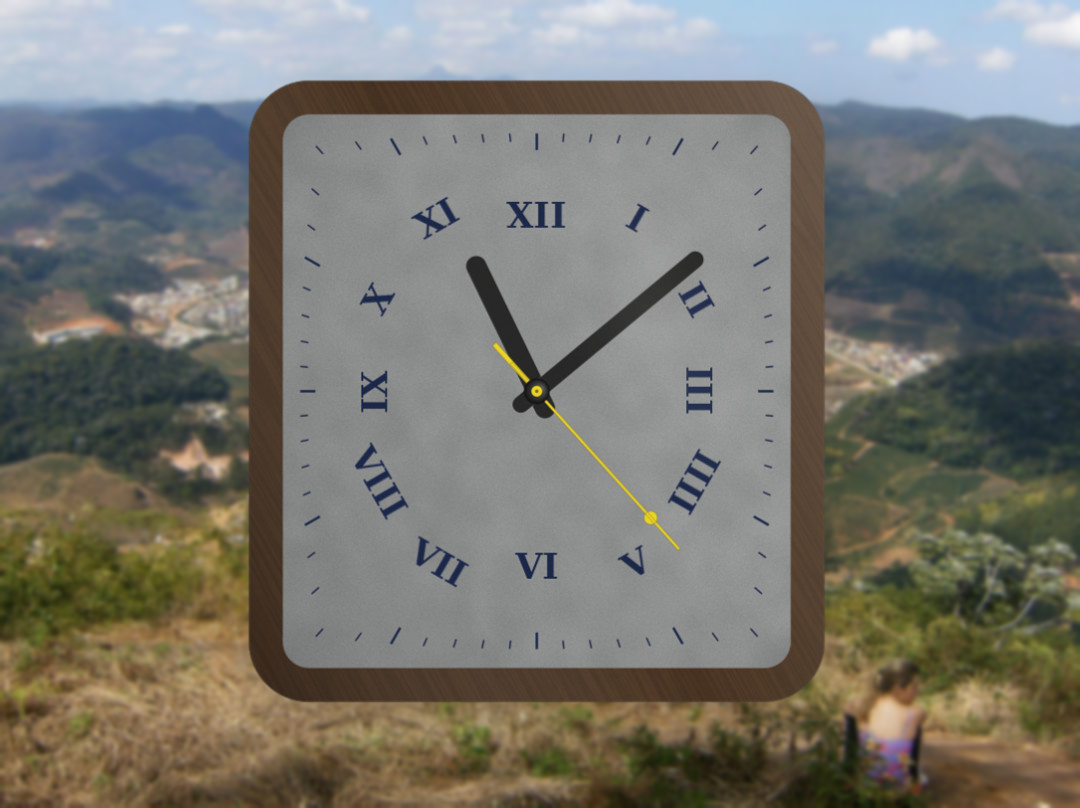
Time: {"hour": 11, "minute": 8, "second": 23}
